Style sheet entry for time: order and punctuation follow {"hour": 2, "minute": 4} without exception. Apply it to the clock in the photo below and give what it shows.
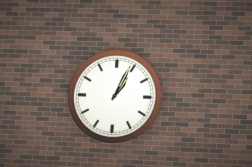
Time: {"hour": 1, "minute": 4}
